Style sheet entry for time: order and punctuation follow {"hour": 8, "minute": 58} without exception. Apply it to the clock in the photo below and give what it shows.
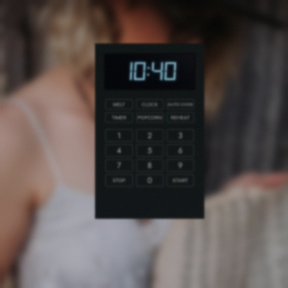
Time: {"hour": 10, "minute": 40}
